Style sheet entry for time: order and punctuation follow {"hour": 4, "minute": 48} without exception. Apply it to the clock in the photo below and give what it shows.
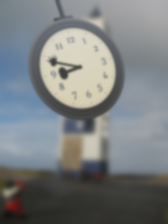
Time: {"hour": 8, "minute": 49}
